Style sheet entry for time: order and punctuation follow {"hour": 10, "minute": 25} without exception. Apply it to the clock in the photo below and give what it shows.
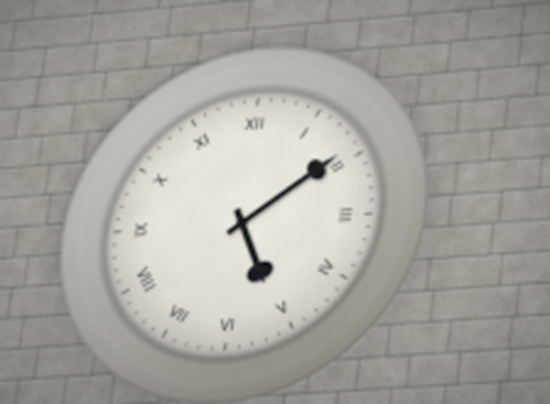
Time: {"hour": 5, "minute": 9}
